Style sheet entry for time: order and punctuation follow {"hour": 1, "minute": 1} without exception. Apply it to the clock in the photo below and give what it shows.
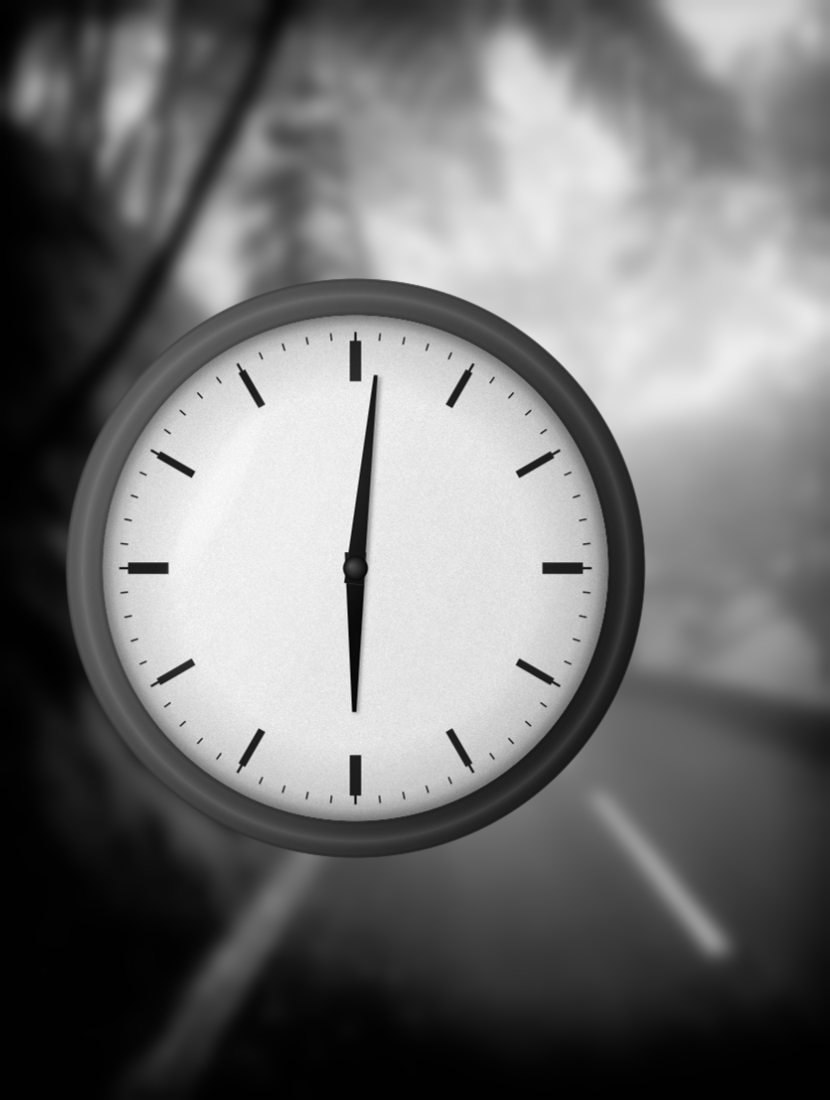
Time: {"hour": 6, "minute": 1}
